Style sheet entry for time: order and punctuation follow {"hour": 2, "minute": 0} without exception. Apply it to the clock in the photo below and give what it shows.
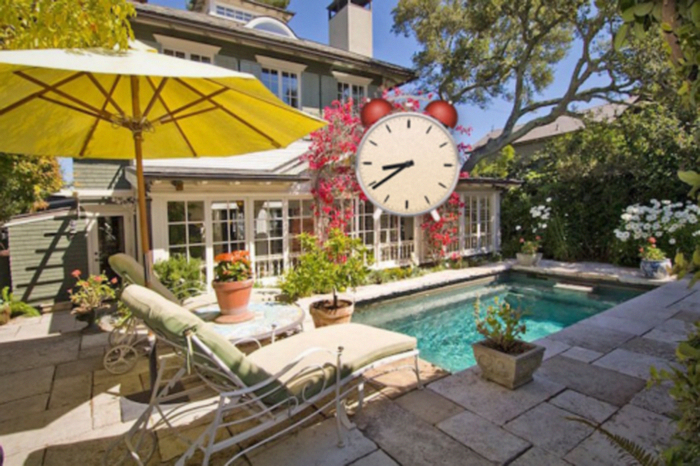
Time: {"hour": 8, "minute": 39}
